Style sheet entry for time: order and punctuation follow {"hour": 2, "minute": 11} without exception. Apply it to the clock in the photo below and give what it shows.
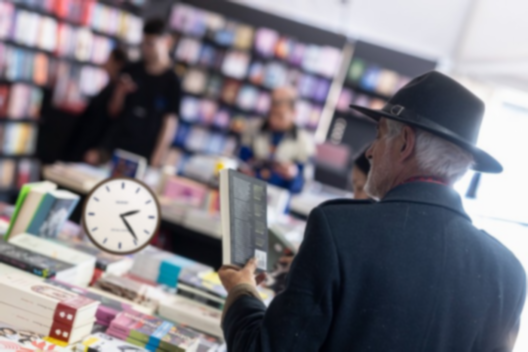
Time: {"hour": 2, "minute": 24}
